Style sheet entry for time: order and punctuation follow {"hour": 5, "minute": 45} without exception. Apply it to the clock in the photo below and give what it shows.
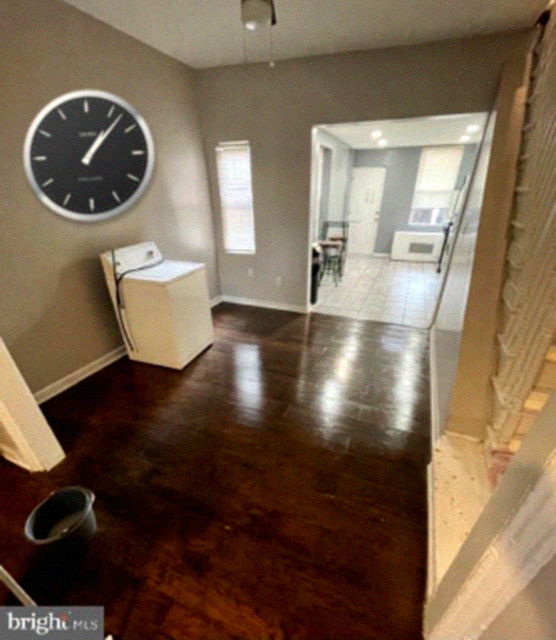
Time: {"hour": 1, "minute": 7}
